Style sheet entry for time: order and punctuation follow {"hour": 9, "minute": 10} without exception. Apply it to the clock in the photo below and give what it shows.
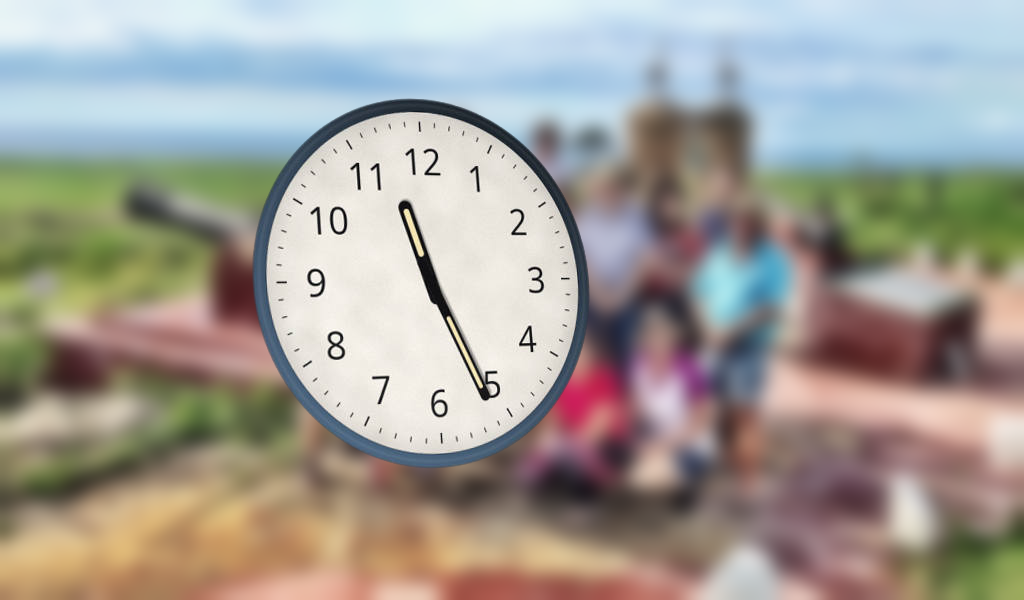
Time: {"hour": 11, "minute": 26}
